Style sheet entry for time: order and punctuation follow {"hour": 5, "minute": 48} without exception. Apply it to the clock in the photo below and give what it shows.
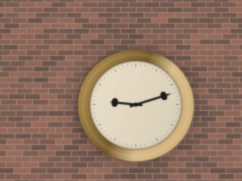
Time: {"hour": 9, "minute": 12}
